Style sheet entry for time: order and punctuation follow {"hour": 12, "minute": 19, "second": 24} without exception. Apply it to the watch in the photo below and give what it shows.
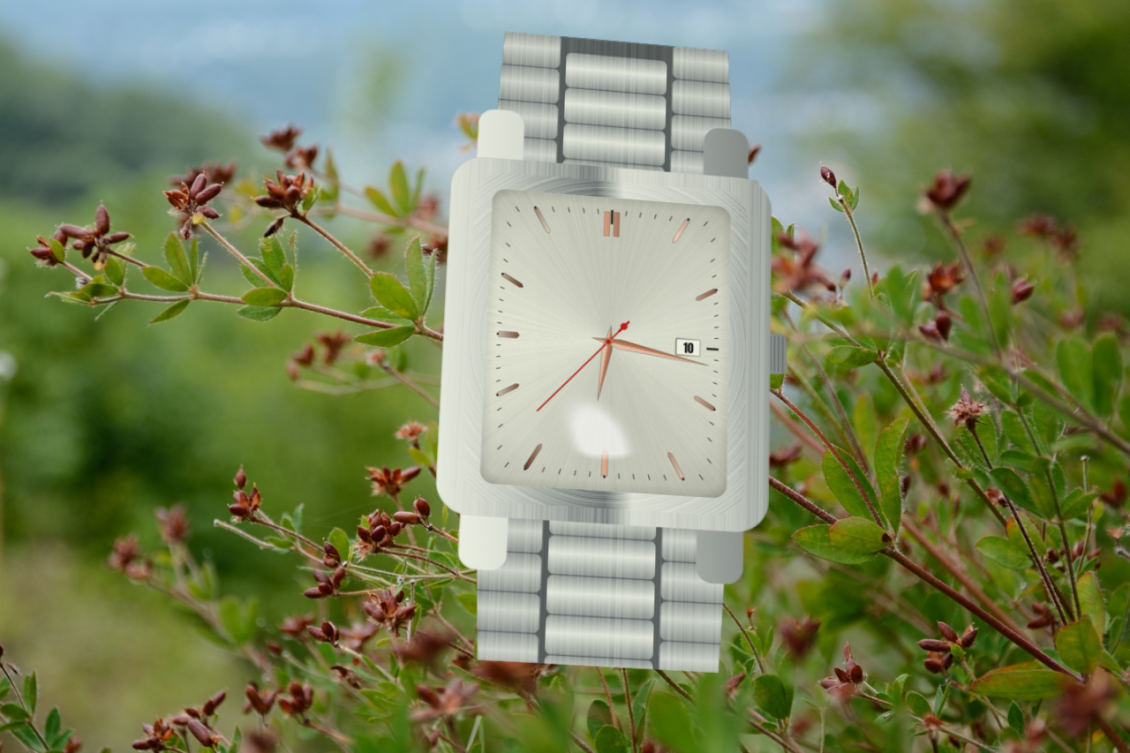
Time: {"hour": 6, "minute": 16, "second": 37}
